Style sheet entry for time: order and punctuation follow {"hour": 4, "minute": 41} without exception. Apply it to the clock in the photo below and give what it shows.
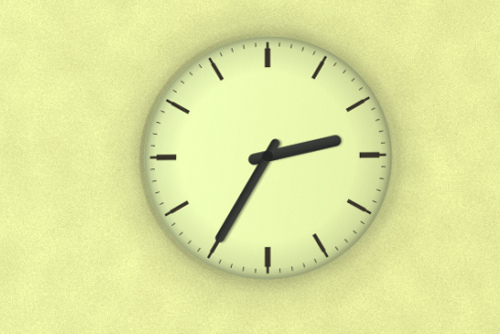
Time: {"hour": 2, "minute": 35}
